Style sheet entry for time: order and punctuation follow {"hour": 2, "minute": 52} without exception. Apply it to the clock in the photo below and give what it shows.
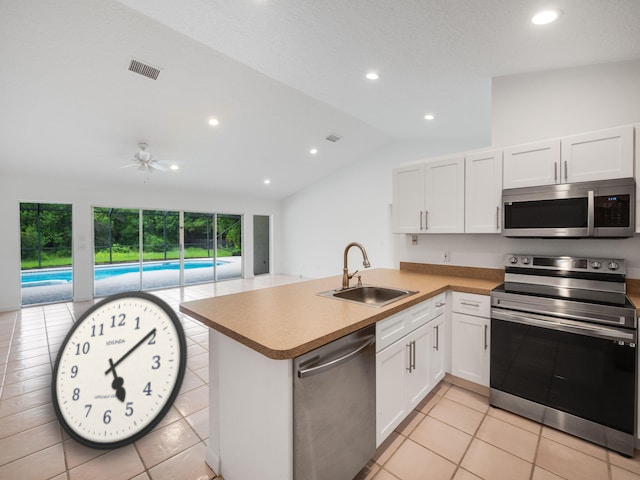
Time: {"hour": 5, "minute": 9}
